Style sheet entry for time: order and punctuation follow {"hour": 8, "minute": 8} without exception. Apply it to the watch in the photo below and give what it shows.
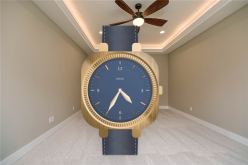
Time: {"hour": 4, "minute": 35}
